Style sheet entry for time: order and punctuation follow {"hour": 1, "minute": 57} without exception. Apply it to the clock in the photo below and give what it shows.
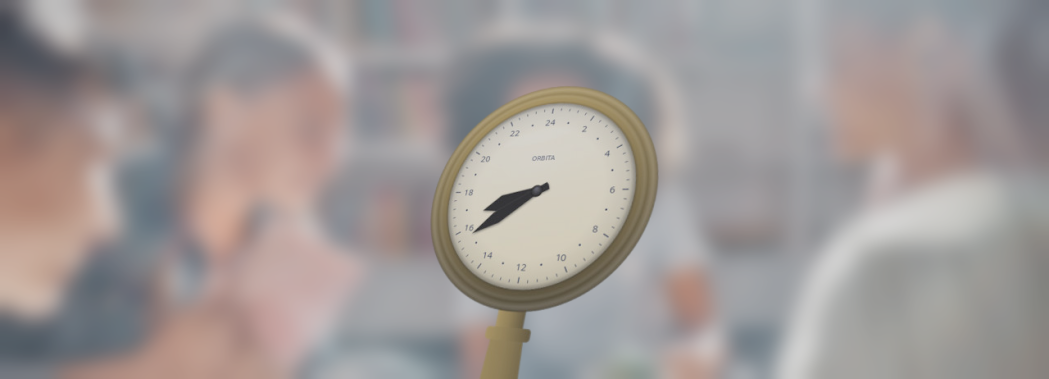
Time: {"hour": 16, "minute": 39}
